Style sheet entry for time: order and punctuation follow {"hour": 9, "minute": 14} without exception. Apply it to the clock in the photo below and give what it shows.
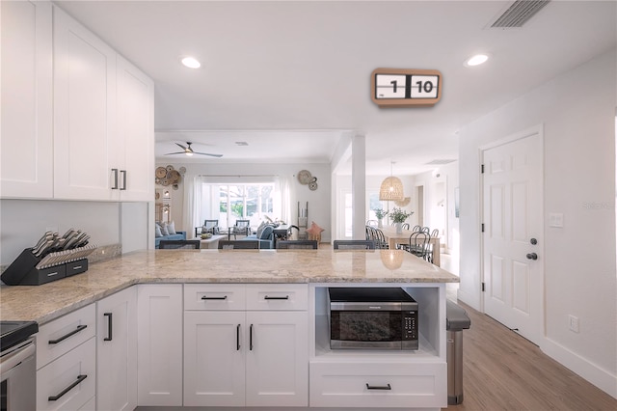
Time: {"hour": 1, "minute": 10}
